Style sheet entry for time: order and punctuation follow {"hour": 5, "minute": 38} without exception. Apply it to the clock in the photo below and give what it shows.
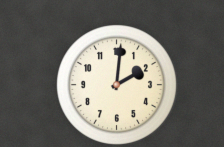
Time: {"hour": 2, "minute": 1}
